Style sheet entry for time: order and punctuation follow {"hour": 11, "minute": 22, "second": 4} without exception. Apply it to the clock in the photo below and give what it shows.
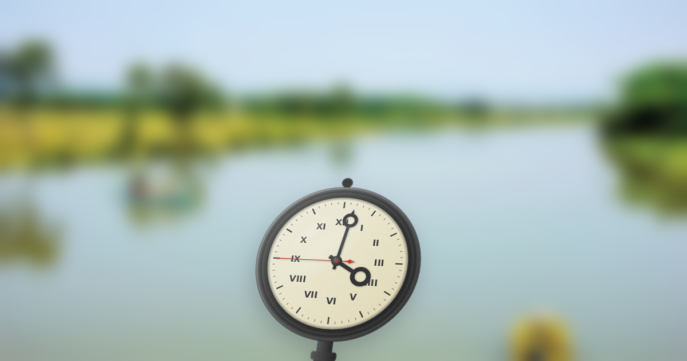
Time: {"hour": 4, "minute": 1, "second": 45}
